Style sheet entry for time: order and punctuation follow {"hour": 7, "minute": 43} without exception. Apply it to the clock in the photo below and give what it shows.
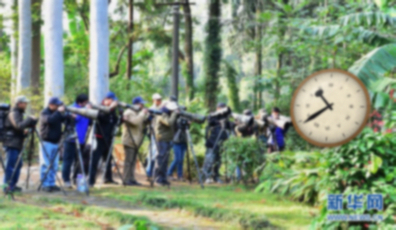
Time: {"hour": 10, "minute": 39}
